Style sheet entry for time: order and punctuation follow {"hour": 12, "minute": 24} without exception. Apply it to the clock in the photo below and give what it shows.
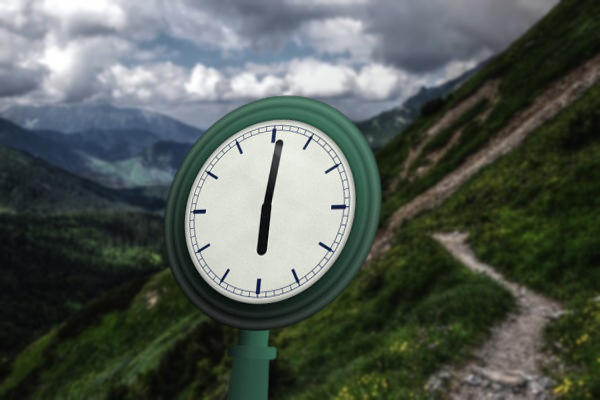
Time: {"hour": 6, "minute": 1}
